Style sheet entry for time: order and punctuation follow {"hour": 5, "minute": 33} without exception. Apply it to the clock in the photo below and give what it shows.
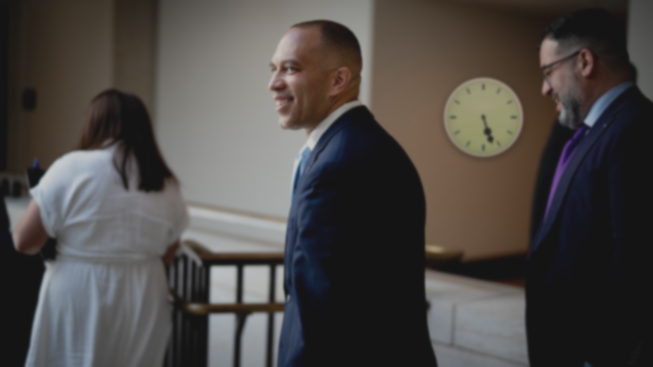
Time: {"hour": 5, "minute": 27}
